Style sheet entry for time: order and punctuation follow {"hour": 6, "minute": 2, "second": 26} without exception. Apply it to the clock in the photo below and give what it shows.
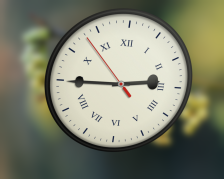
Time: {"hour": 2, "minute": 44, "second": 53}
